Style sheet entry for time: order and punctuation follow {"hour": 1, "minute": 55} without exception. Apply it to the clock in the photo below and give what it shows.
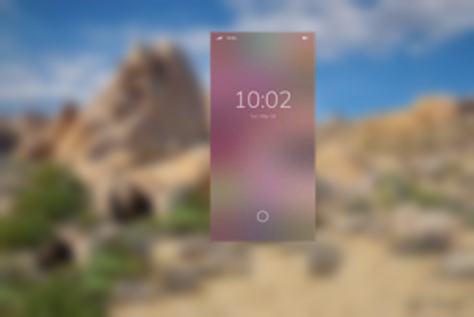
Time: {"hour": 10, "minute": 2}
